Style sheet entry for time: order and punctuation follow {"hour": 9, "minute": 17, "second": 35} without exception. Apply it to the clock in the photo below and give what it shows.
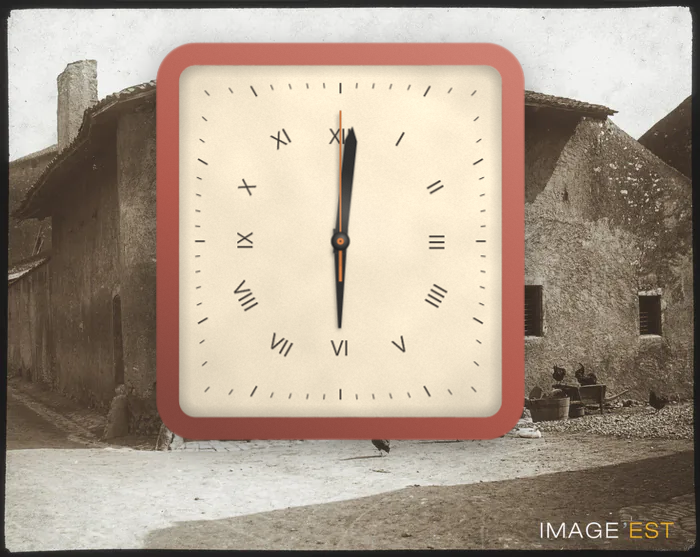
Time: {"hour": 6, "minute": 1, "second": 0}
